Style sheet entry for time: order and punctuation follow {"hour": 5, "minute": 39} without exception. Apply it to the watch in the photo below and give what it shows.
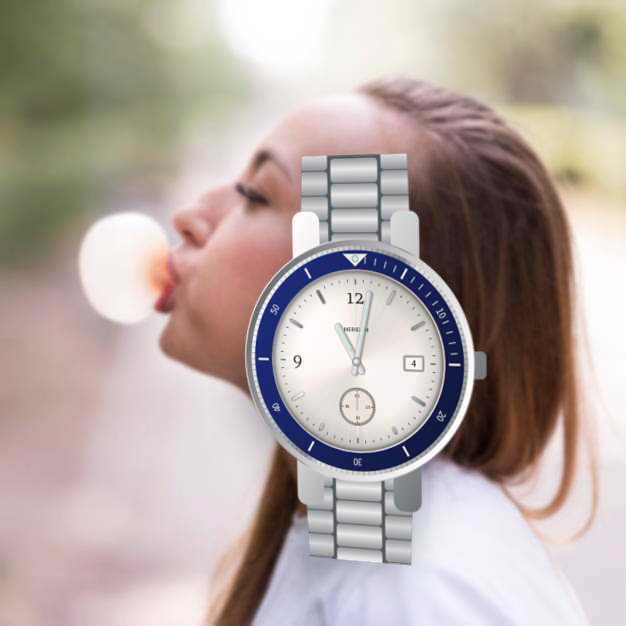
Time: {"hour": 11, "minute": 2}
